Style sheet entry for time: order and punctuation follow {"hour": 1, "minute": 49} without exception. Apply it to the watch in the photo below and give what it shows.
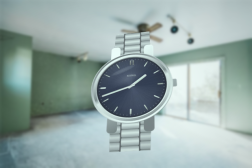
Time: {"hour": 1, "minute": 42}
